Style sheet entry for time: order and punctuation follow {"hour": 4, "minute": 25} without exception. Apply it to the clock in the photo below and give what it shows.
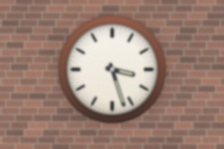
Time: {"hour": 3, "minute": 27}
